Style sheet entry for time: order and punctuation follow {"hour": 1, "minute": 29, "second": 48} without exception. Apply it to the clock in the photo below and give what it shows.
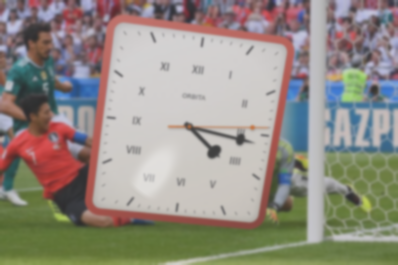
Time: {"hour": 4, "minute": 16, "second": 14}
